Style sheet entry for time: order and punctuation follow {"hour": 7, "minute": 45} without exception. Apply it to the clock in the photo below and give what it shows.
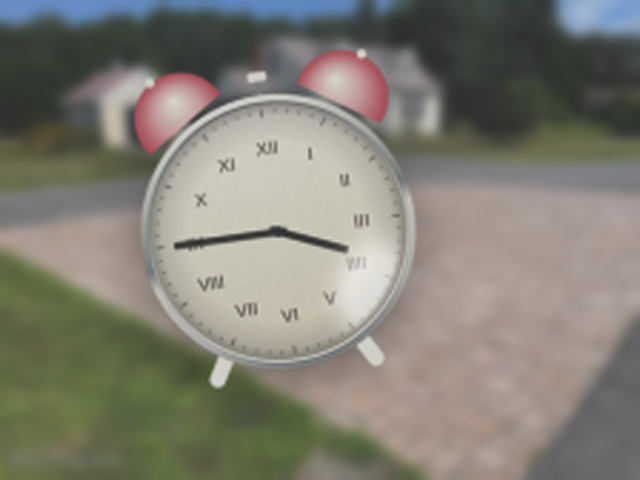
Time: {"hour": 3, "minute": 45}
